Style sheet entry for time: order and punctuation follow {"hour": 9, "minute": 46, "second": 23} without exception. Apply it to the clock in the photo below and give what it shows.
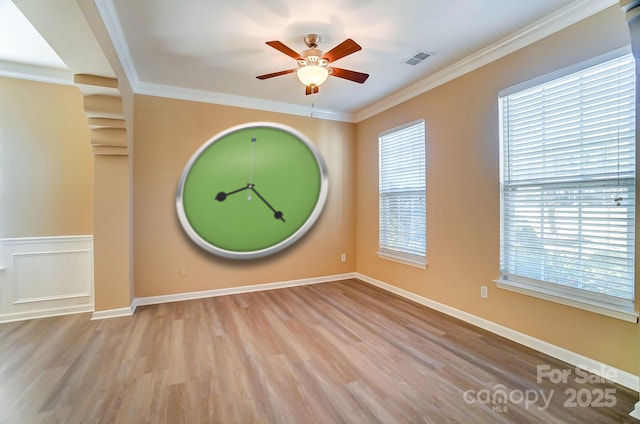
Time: {"hour": 8, "minute": 23, "second": 0}
